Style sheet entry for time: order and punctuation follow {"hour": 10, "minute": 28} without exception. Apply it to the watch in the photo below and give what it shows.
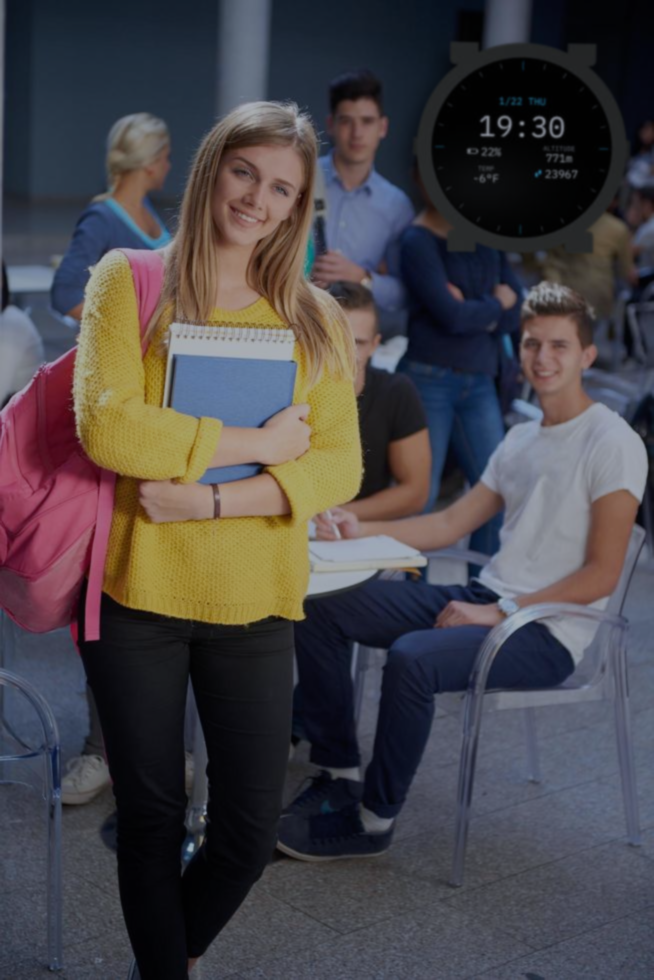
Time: {"hour": 19, "minute": 30}
